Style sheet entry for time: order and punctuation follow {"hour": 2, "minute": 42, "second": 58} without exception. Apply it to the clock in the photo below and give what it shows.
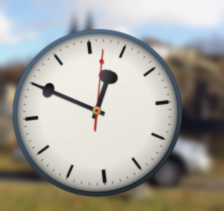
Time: {"hour": 12, "minute": 50, "second": 2}
